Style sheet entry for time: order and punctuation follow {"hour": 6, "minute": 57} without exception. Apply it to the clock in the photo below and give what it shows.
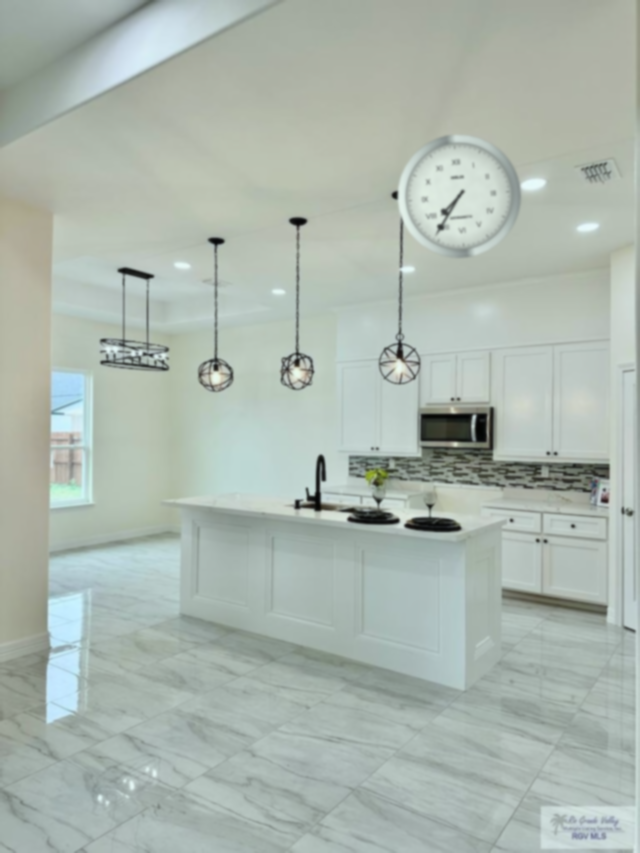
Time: {"hour": 7, "minute": 36}
